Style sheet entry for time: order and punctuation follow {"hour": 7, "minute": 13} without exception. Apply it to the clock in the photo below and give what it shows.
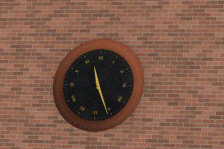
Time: {"hour": 11, "minute": 26}
